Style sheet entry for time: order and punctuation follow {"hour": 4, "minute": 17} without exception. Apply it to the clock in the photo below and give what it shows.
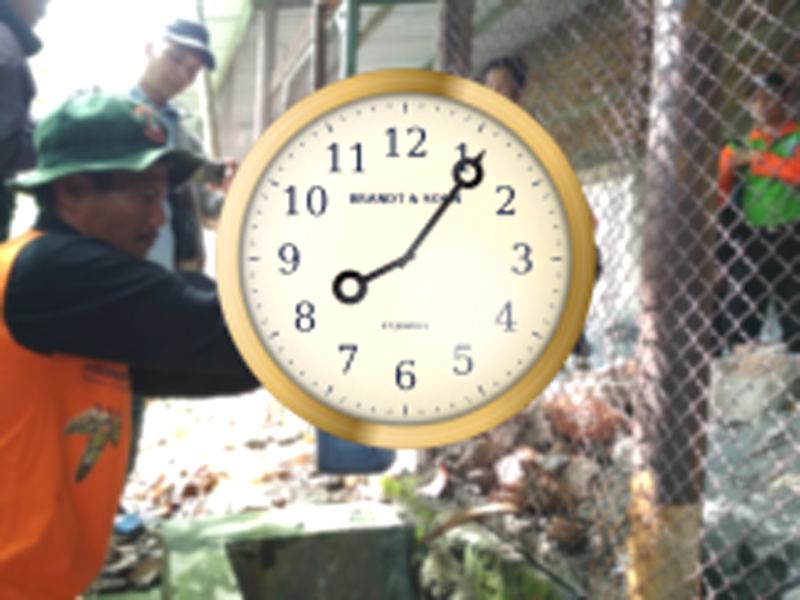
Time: {"hour": 8, "minute": 6}
